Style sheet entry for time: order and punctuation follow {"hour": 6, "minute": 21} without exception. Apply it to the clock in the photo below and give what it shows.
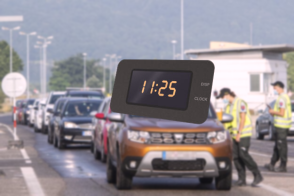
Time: {"hour": 11, "minute": 25}
